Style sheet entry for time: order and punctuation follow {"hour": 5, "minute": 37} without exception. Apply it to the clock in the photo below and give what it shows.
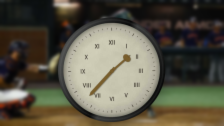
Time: {"hour": 1, "minute": 37}
